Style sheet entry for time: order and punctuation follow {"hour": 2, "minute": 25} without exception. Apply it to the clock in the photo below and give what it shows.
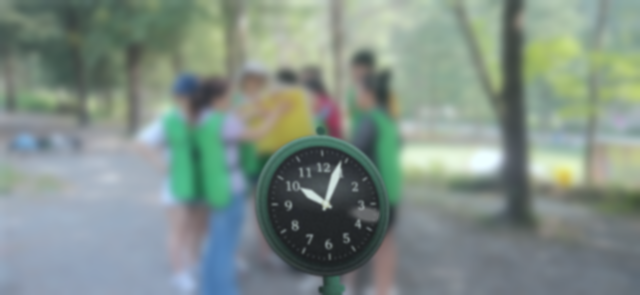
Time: {"hour": 10, "minute": 4}
